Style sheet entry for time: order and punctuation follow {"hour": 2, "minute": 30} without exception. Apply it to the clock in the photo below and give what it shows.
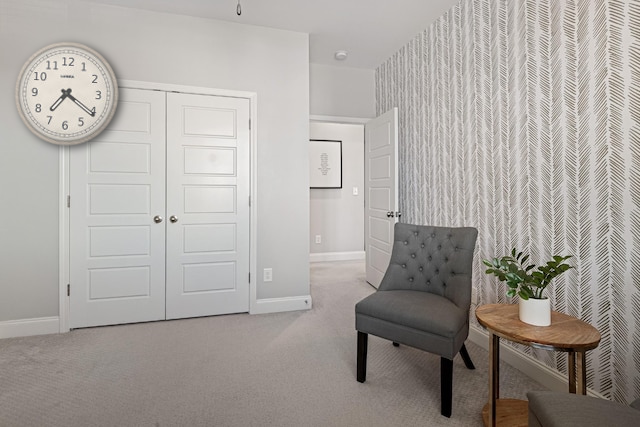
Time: {"hour": 7, "minute": 21}
